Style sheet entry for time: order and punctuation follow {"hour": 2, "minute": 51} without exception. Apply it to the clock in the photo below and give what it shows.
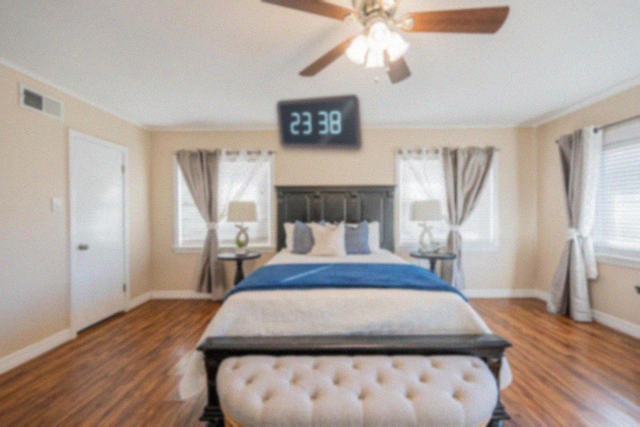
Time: {"hour": 23, "minute": 38}
